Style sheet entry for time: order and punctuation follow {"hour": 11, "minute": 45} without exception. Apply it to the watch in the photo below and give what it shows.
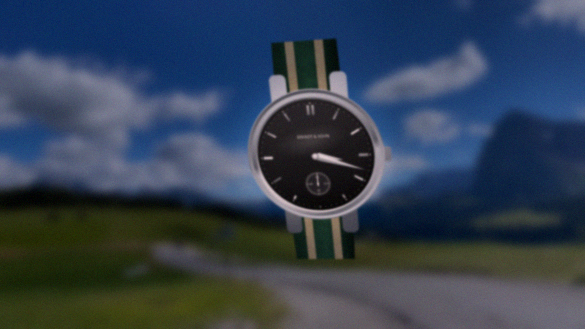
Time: {"hour": 3, "minute": 18}
